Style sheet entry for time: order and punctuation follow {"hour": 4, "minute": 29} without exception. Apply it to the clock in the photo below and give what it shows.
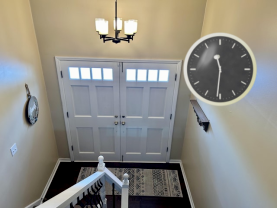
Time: {"hour": 11, "minute": 31}
